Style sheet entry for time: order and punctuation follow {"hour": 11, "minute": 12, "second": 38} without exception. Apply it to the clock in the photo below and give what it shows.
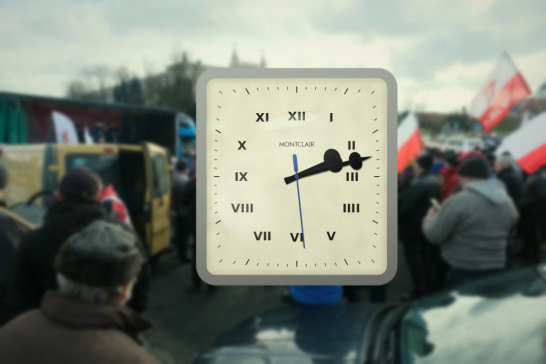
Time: {"hour": 2, "minute": 12, "second": 29}
